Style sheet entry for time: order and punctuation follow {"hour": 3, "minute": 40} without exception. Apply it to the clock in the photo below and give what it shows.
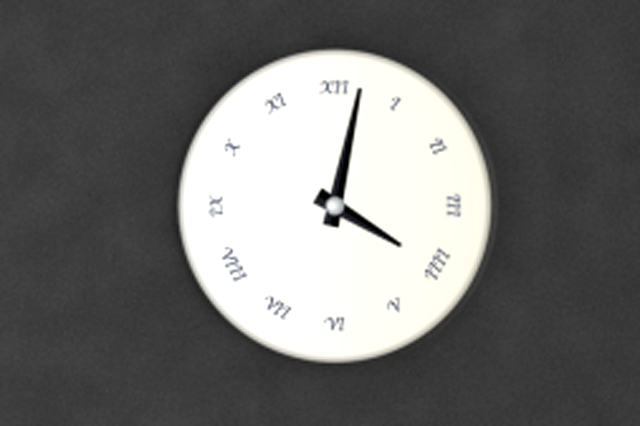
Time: {"hour": 4, "minute": 2}
